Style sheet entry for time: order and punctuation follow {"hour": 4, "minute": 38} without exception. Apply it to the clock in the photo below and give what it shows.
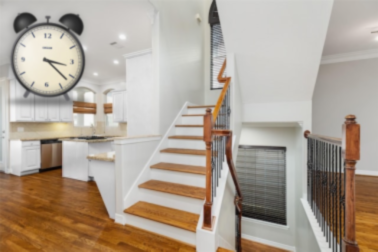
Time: {"hour": 3, "minute": 22}
